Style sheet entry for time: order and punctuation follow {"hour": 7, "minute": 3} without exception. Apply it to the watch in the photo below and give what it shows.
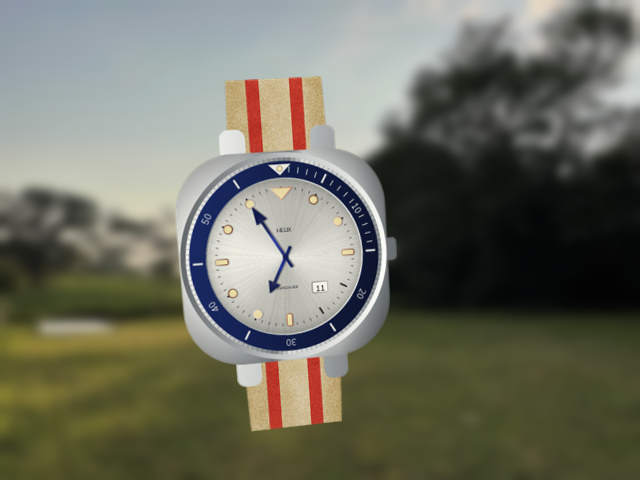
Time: {"hour": 6, "minute": 55}
